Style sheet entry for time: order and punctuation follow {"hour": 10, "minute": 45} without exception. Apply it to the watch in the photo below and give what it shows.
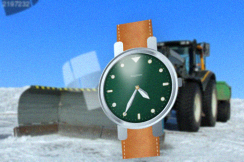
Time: {"hour": 4, "minute": 35}
